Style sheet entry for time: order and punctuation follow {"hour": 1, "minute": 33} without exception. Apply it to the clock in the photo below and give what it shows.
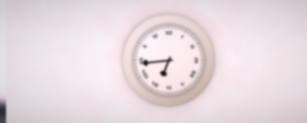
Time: {"hour": 6, "minute": 44}
